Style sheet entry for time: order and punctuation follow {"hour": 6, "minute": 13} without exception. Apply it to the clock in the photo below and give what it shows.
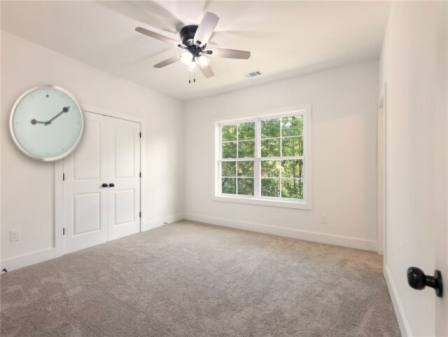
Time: {"hour": 9, "minute": 9}
